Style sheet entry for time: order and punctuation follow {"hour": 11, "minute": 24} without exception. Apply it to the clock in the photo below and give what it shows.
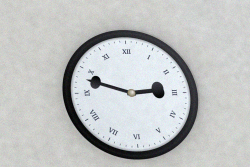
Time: {"hour": 2, "minute": 48}
